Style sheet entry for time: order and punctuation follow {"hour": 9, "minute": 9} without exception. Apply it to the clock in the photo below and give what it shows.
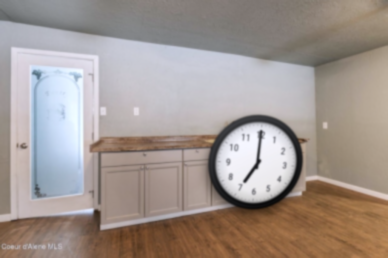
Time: {"hour": 7, "minute": 0}
